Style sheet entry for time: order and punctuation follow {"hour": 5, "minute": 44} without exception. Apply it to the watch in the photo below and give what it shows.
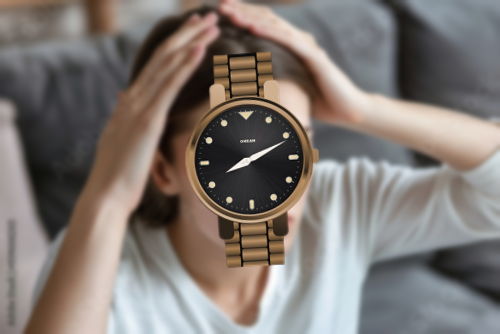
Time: {"hour": 8, "minute": 11}
